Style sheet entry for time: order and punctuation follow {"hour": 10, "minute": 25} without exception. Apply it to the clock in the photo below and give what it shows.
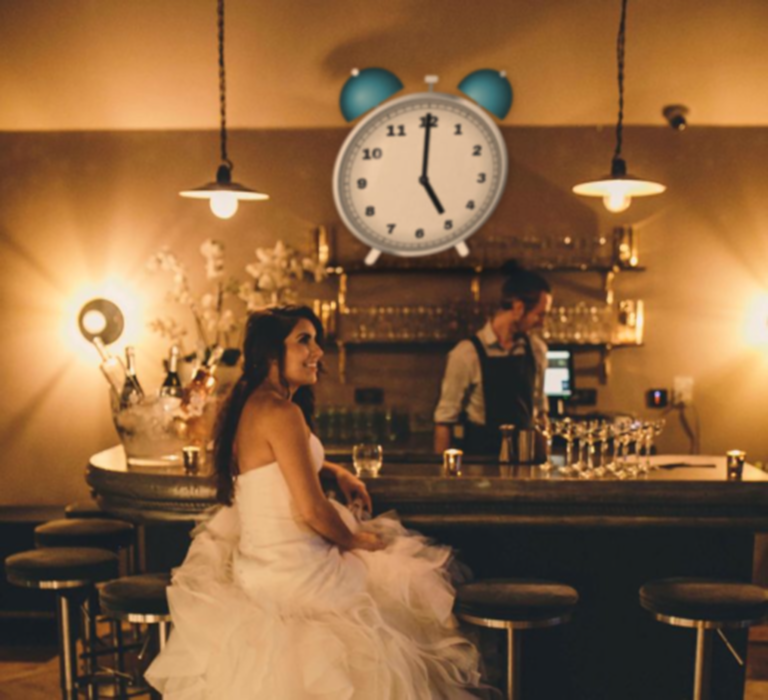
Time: {"hour": 5, "minute": 0}
